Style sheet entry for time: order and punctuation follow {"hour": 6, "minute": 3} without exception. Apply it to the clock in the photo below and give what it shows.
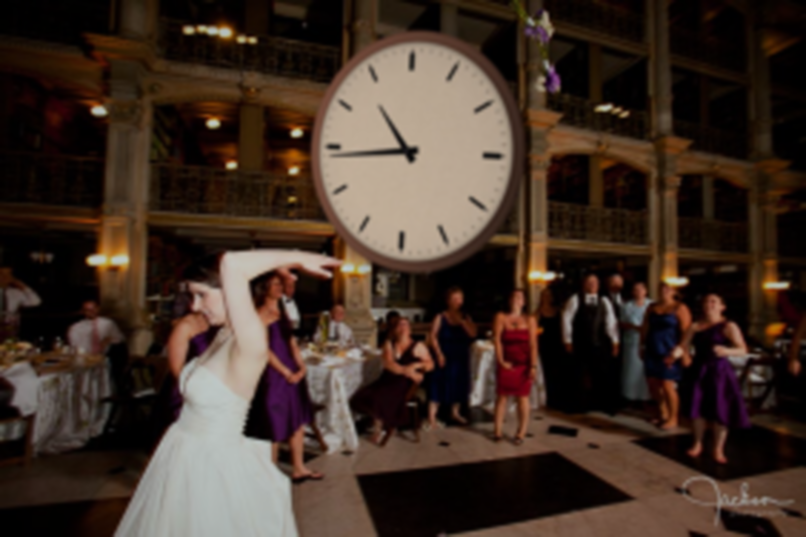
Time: {"hour": 10, "minute": 44}
